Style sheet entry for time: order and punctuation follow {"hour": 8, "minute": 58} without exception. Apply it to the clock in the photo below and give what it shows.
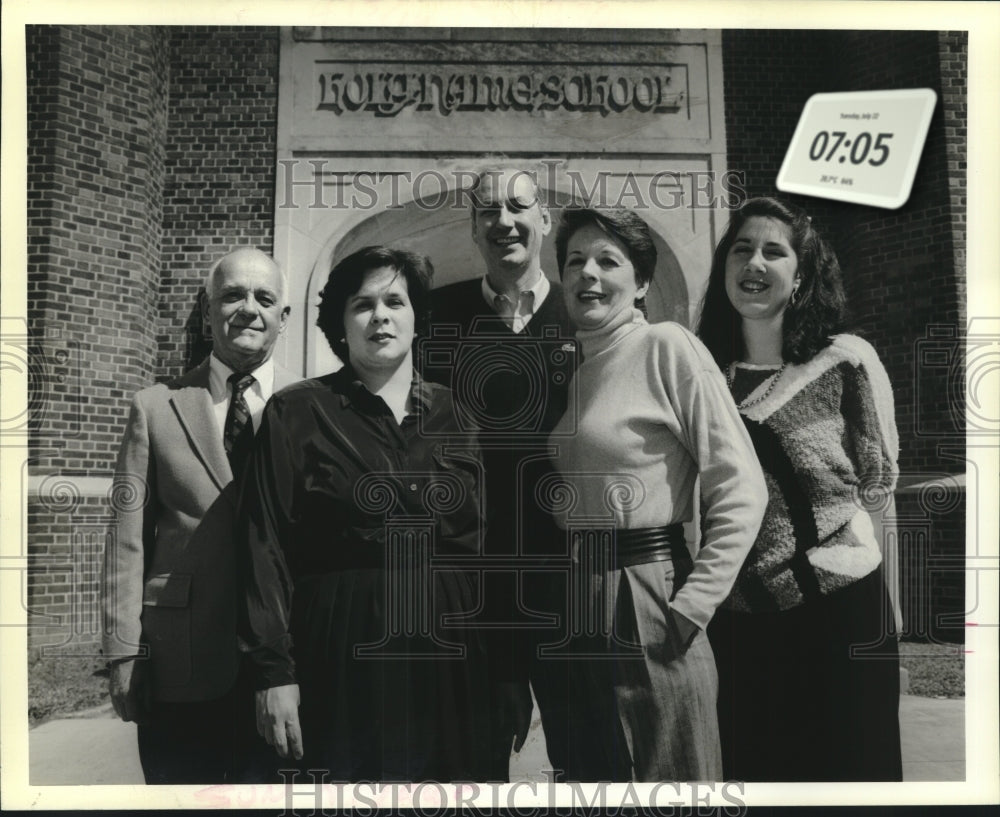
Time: {"hour": 7, "minute": 5}
